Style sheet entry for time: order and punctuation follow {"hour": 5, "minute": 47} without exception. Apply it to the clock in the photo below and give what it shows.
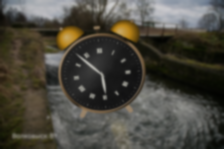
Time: {"hour": 5, "minute": 53}
